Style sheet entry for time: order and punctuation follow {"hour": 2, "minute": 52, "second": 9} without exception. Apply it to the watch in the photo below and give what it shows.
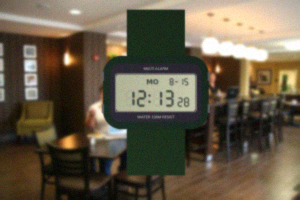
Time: {"hour": 12, "minute": 13, "second": 28}
